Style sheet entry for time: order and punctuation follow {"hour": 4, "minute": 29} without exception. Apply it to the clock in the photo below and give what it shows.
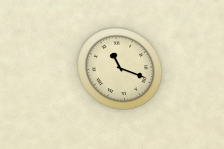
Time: {"hour": 11, "minute": 19}
